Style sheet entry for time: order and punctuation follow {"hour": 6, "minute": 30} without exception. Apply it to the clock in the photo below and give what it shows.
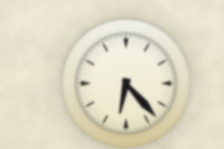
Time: {"hour": 6, "minute": 23}
